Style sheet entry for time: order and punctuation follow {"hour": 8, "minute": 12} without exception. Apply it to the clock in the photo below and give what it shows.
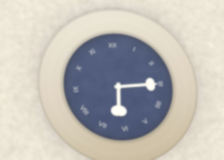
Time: {"hour": 6, "minute": 15}
